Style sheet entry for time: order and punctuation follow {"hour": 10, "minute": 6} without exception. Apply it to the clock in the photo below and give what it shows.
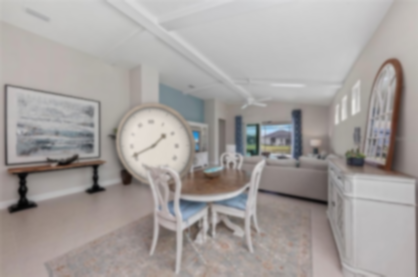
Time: {"hour": 1, "minute": 41}
